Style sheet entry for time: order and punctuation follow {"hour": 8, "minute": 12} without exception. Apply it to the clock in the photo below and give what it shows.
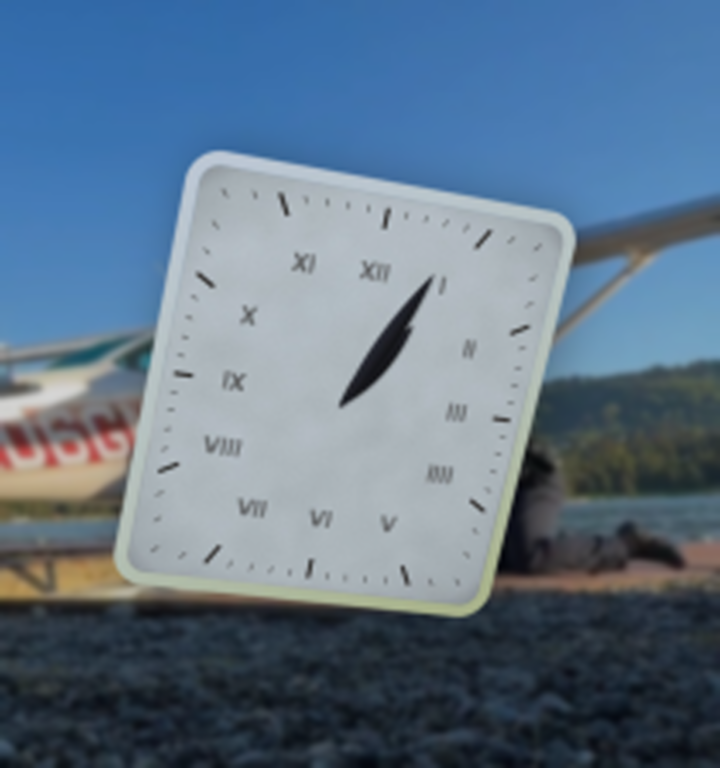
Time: {"hour": 1, "minute": 4}
